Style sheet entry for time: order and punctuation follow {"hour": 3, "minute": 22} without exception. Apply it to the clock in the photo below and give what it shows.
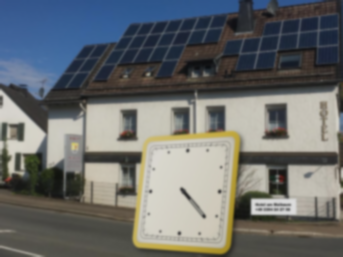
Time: {"hour": 4, "minute": 22}
